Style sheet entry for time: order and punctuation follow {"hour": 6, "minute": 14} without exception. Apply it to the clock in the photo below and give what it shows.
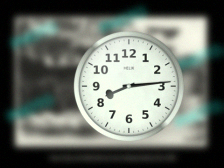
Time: {"hour": 8, "minute": 14}
